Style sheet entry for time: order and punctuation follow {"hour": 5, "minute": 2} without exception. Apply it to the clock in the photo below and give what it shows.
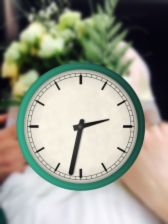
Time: {"hour": 2, "minute": 32}
